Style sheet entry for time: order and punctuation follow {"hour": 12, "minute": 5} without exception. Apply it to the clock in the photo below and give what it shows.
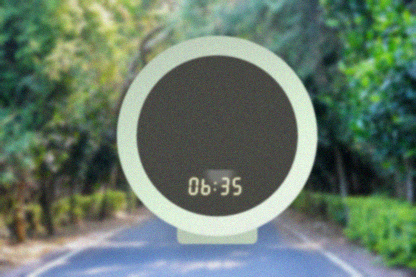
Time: {"hour": 6, "minute": 35}
